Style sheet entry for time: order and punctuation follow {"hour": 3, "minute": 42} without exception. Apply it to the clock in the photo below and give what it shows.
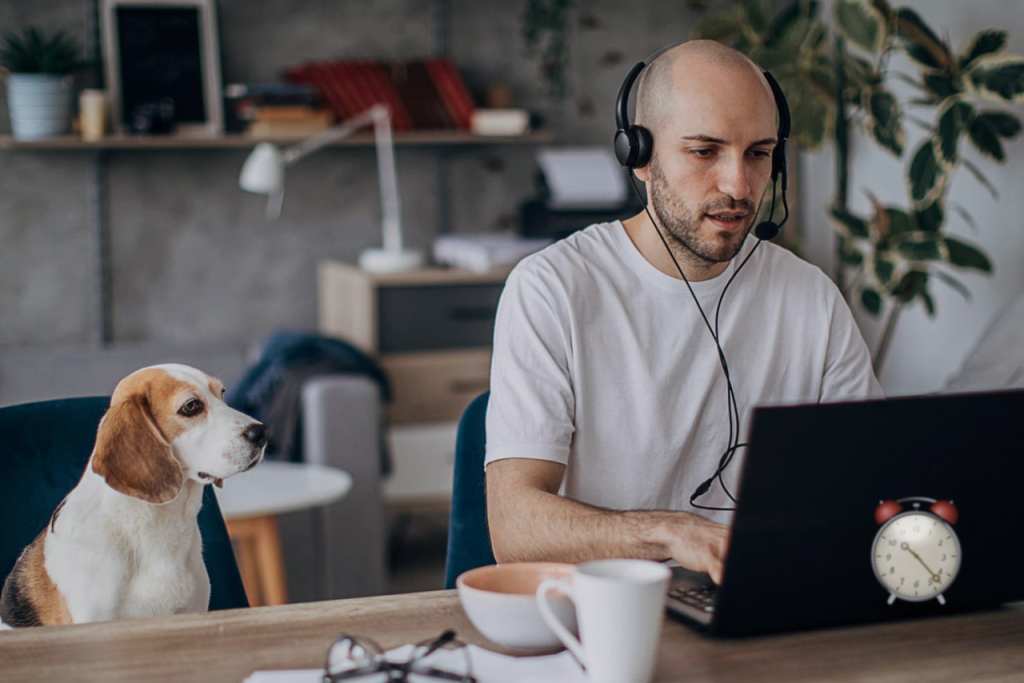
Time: {"hour": 10, "minute": 23}
